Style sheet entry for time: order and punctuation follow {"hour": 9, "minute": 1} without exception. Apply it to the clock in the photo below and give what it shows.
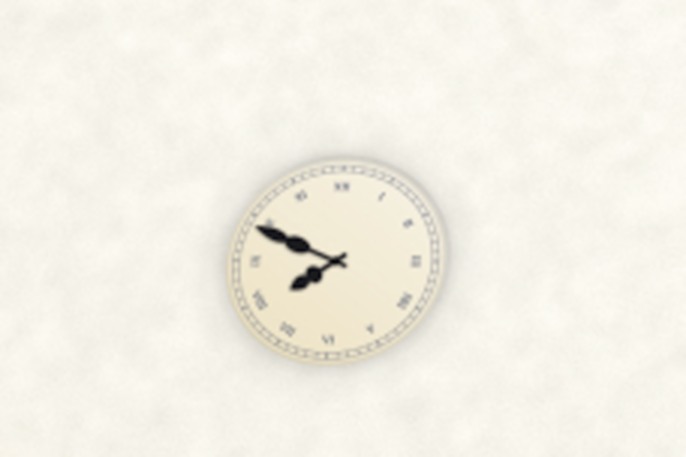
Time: {"hour": 7, "minute": 49}
